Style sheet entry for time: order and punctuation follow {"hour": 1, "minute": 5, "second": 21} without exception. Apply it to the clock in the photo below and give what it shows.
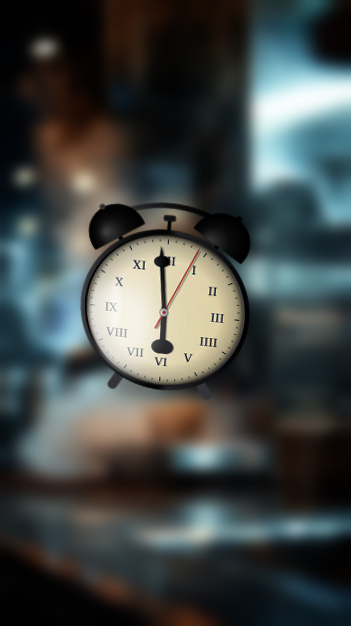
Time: {"hour": 5, "minute": 59, "second": 4}
